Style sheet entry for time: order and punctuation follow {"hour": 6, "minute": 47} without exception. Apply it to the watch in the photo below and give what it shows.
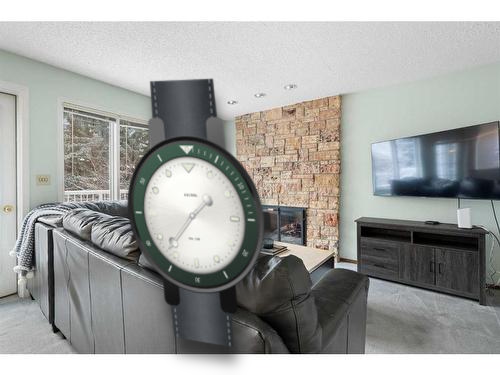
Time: {"hour": 1, "minute": 37}
